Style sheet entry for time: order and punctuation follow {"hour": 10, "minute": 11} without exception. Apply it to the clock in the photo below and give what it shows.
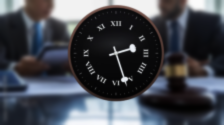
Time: {"hour": 2, "minute": 27}
